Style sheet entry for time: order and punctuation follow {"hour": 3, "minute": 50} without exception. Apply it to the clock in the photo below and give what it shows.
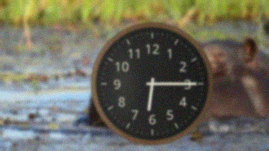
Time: {"hour": 6, "minute": 15}
